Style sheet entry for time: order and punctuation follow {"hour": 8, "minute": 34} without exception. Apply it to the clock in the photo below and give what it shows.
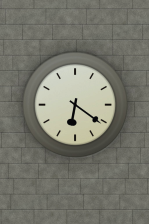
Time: {"hour": 6, "minute": 21}
